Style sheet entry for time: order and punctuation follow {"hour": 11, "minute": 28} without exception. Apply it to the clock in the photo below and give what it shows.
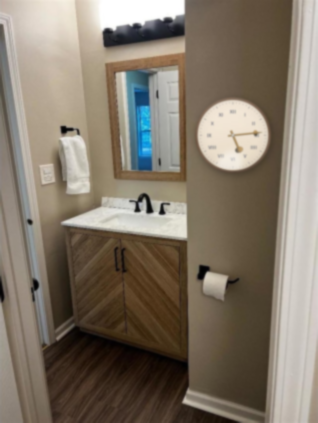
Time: {"hour": 5, "minute": 14}
